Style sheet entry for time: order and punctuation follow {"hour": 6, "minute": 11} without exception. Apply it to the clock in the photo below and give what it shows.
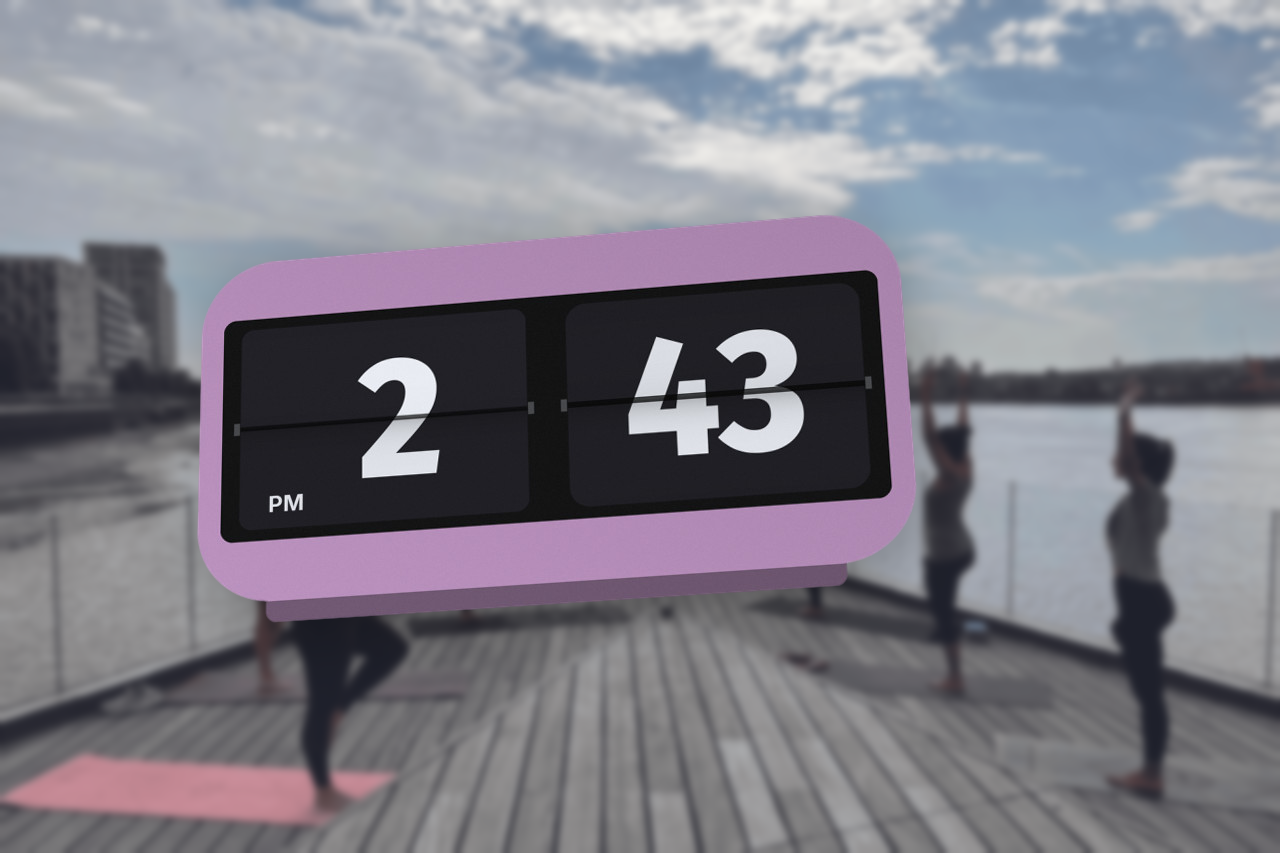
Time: {"hour": 2, "minute": 43}
